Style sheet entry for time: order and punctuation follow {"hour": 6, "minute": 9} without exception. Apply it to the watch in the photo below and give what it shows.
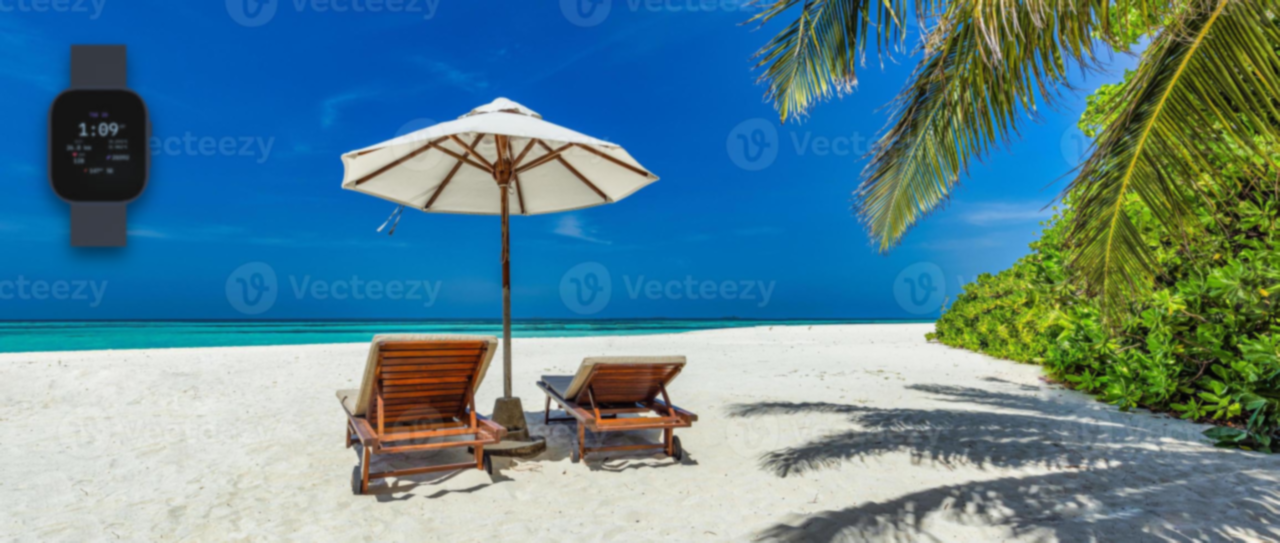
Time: {"hour": 1, "minute": 9}
